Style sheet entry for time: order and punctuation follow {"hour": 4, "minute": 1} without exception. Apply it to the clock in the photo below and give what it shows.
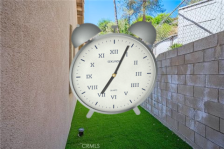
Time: {"hour": 7, "minute": 4}
